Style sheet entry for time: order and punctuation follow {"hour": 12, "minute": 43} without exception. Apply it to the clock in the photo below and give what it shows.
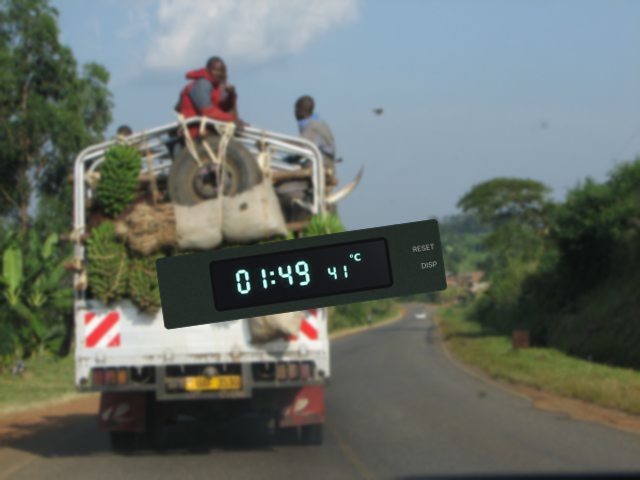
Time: {"hour": 1, "minute": 49}
